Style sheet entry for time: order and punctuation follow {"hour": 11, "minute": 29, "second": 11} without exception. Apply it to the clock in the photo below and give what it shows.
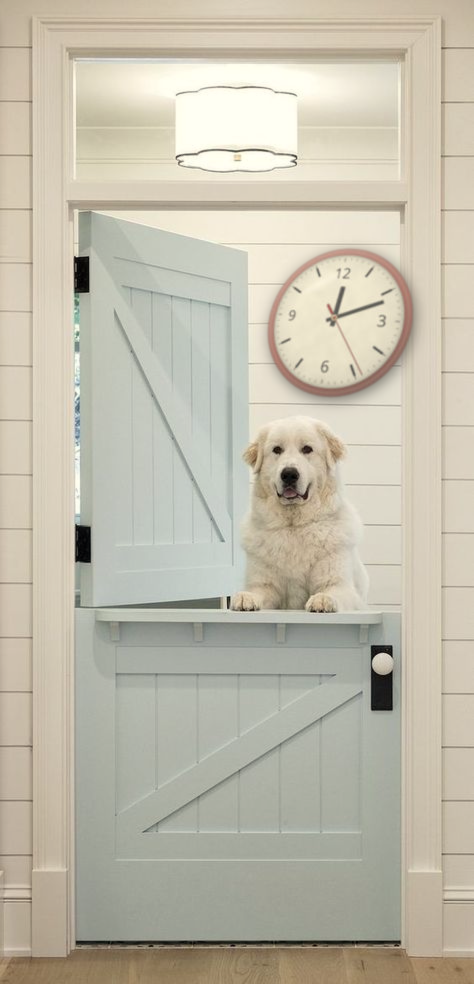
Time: {"hour": 12, "minute": 11, "second": 24}
